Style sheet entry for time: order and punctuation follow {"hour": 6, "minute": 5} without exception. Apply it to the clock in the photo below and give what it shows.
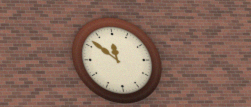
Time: {"hour": 11, "minute": 52}
